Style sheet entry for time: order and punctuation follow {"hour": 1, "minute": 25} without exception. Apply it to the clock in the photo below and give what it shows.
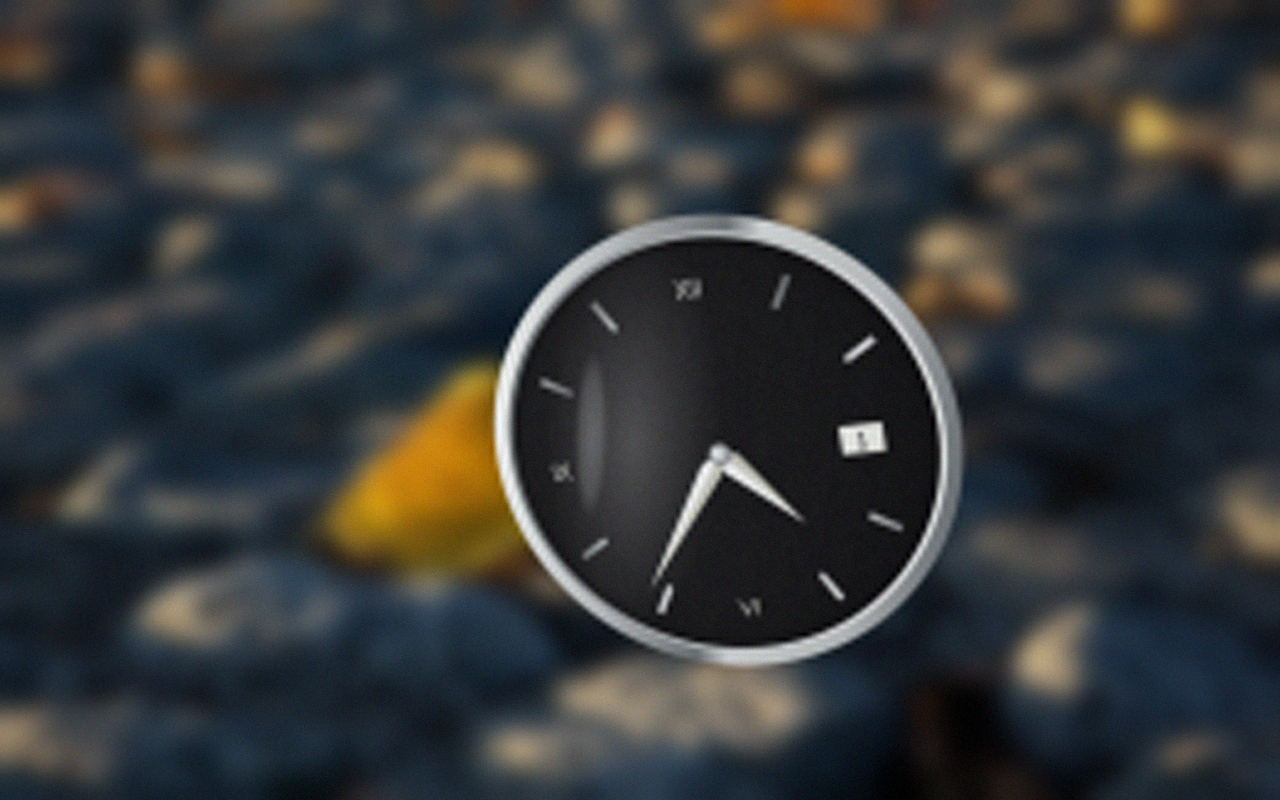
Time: {"hour": 4, "minute": 36}
